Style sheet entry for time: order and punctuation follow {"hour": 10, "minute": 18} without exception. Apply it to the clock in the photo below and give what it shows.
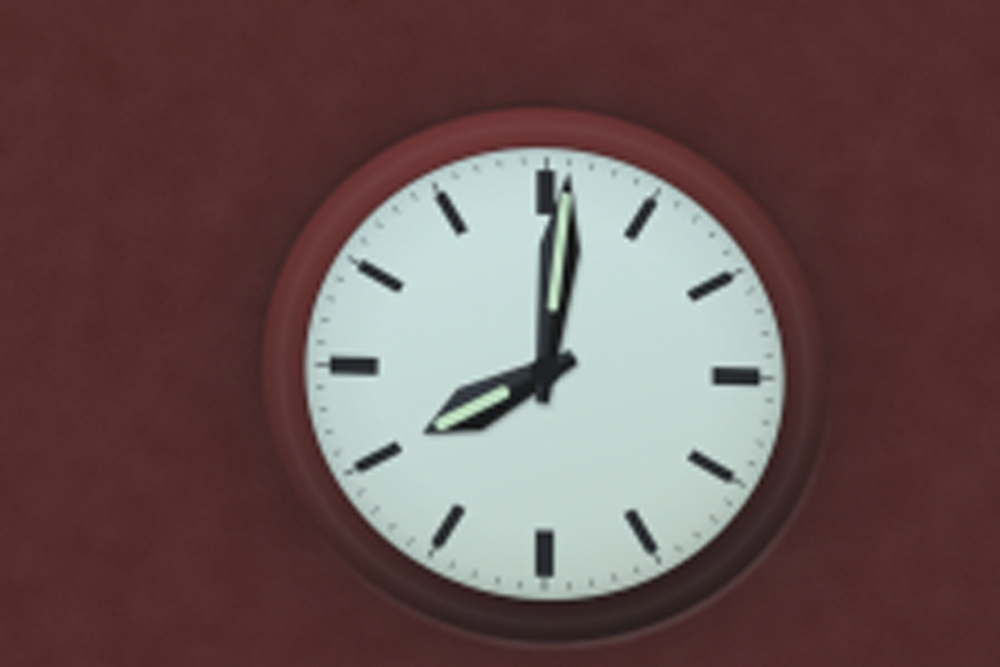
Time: {"hour": 8, "minute": 1}
